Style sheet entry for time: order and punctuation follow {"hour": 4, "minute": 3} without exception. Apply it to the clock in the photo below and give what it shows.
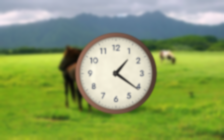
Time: {"hour": 1, "minute": 21}
